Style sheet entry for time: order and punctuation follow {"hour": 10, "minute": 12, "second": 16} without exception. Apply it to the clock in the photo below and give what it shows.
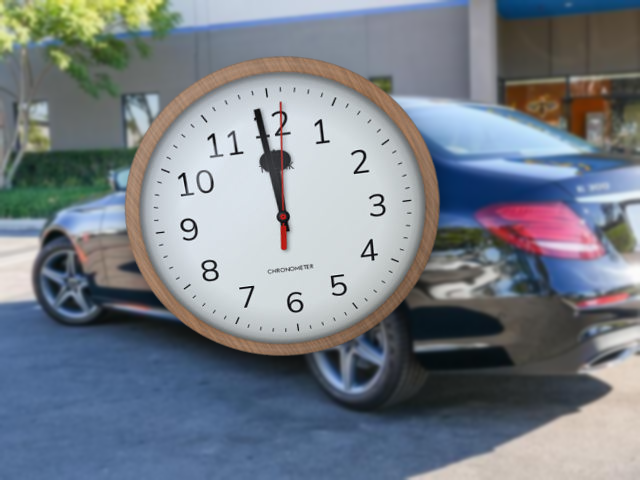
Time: {"hour": 11, "minute": 59, "second": 1}
